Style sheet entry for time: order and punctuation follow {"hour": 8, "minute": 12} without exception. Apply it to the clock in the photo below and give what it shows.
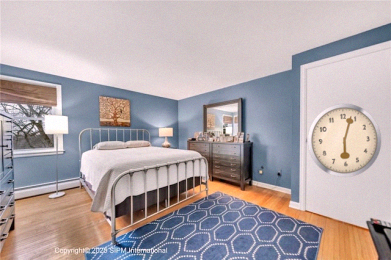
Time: {"hour": 6, "minute": 3}
